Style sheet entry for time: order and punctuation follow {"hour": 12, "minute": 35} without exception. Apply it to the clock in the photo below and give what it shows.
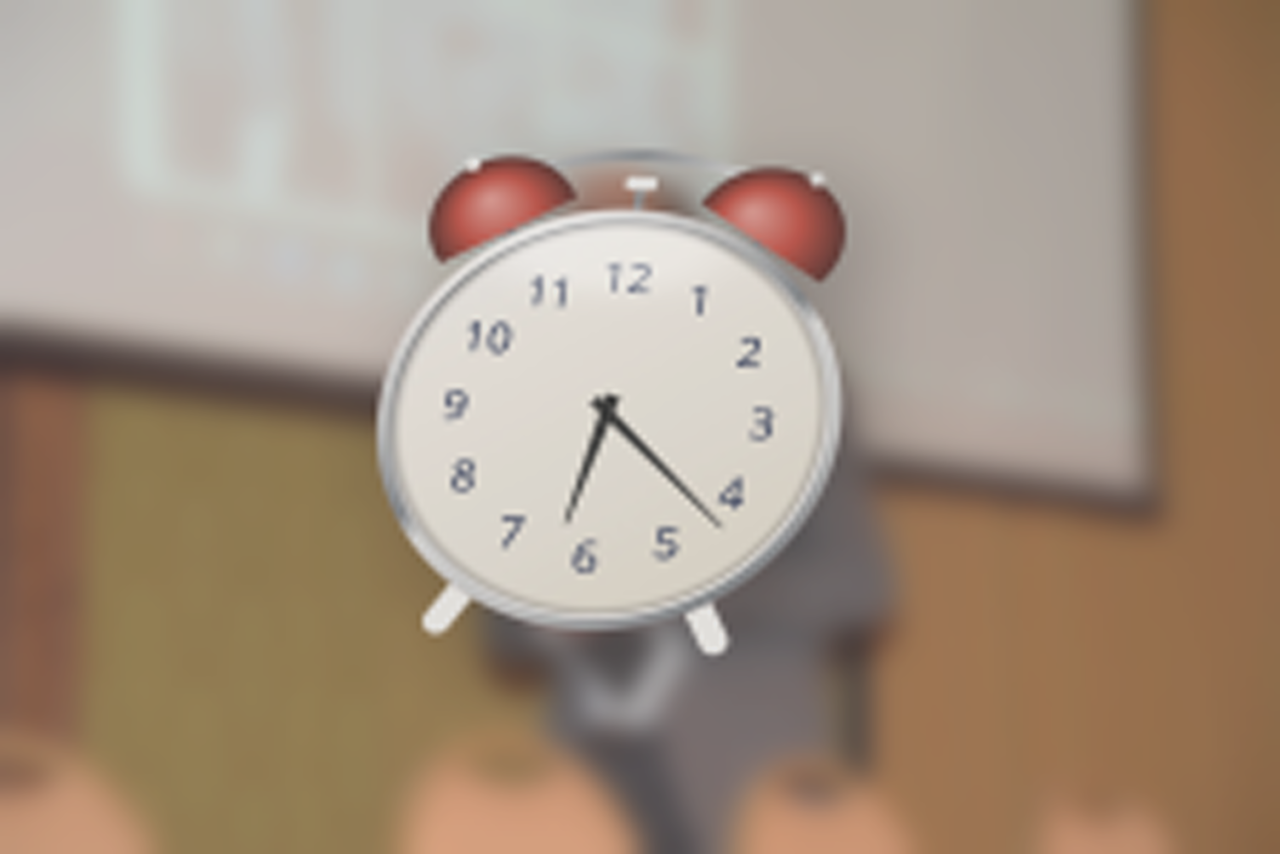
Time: {"hour": 6, "minute": 22}
